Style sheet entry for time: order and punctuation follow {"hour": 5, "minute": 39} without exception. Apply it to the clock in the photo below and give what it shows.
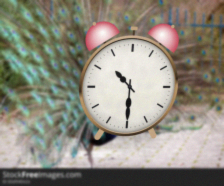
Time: {"hour": 10, "minute": 30}
